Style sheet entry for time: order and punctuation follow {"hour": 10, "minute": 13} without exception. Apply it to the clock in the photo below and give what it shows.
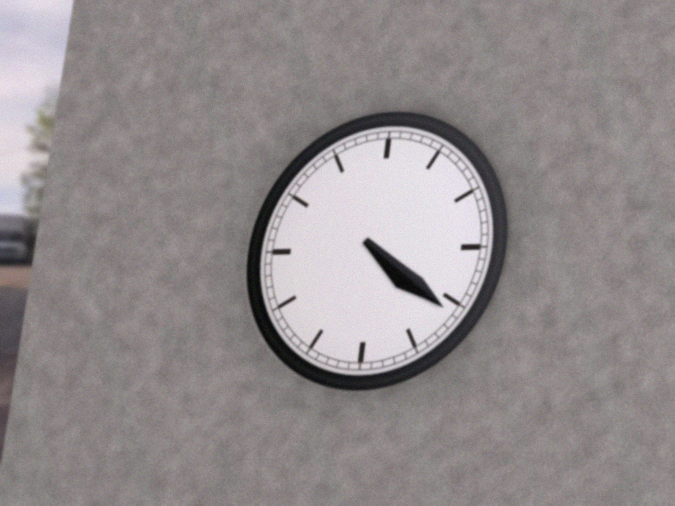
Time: {"hour": 4, "minute": 21}
